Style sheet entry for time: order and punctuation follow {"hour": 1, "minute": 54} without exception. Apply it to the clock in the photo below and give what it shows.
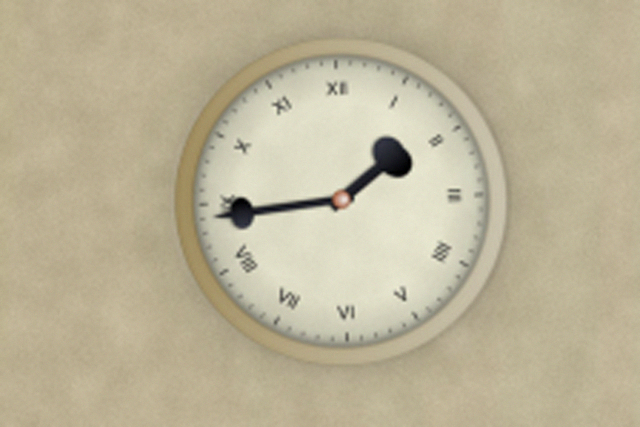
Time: {"hour": 1, "minute": 44}
